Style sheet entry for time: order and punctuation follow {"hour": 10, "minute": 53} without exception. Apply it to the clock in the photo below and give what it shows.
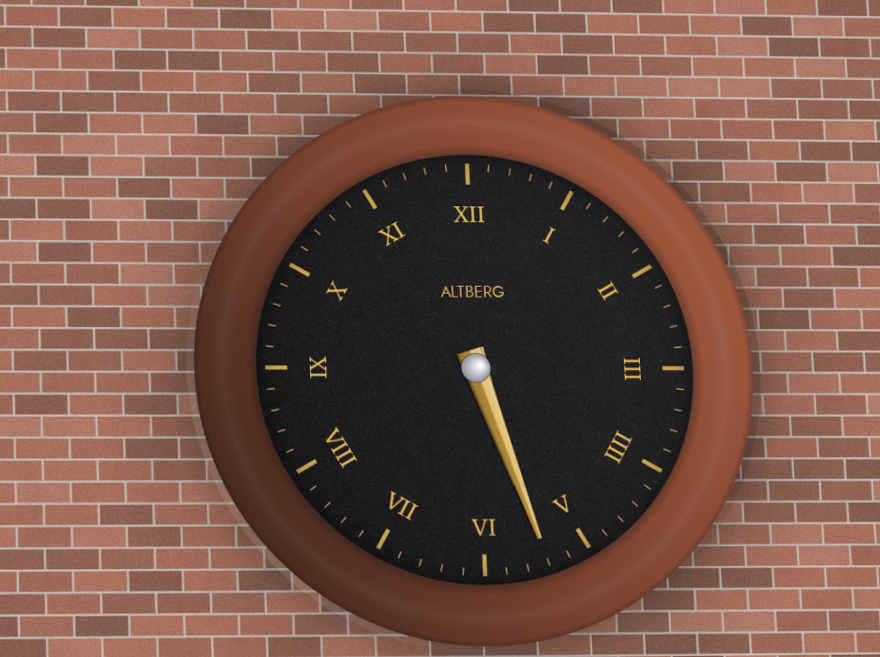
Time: {"hour": 5, "minute": 27}
